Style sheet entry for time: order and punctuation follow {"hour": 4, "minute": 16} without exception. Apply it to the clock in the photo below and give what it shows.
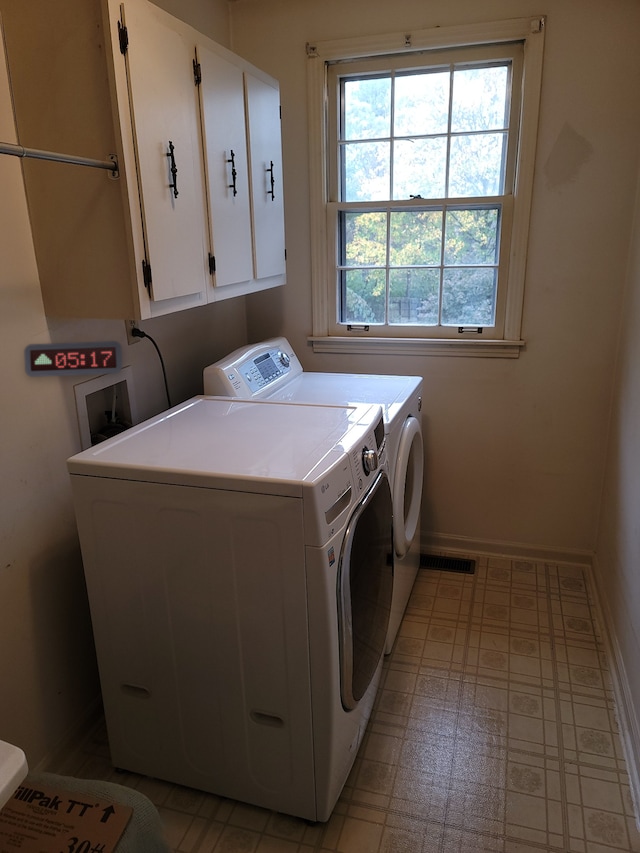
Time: {"hour": 5, "minute": 17}
